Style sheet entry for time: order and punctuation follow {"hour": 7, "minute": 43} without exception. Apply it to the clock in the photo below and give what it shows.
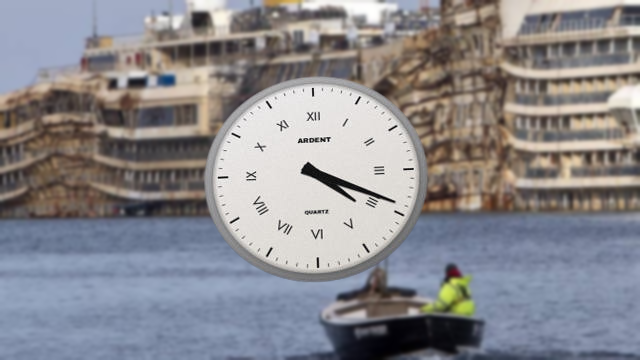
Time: {"hour": 4, "minute": 19}
